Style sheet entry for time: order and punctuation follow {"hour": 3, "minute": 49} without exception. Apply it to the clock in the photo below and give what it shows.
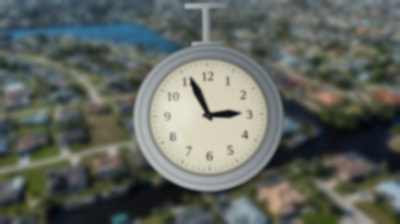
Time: {"hour": 2, "minute": 56}
